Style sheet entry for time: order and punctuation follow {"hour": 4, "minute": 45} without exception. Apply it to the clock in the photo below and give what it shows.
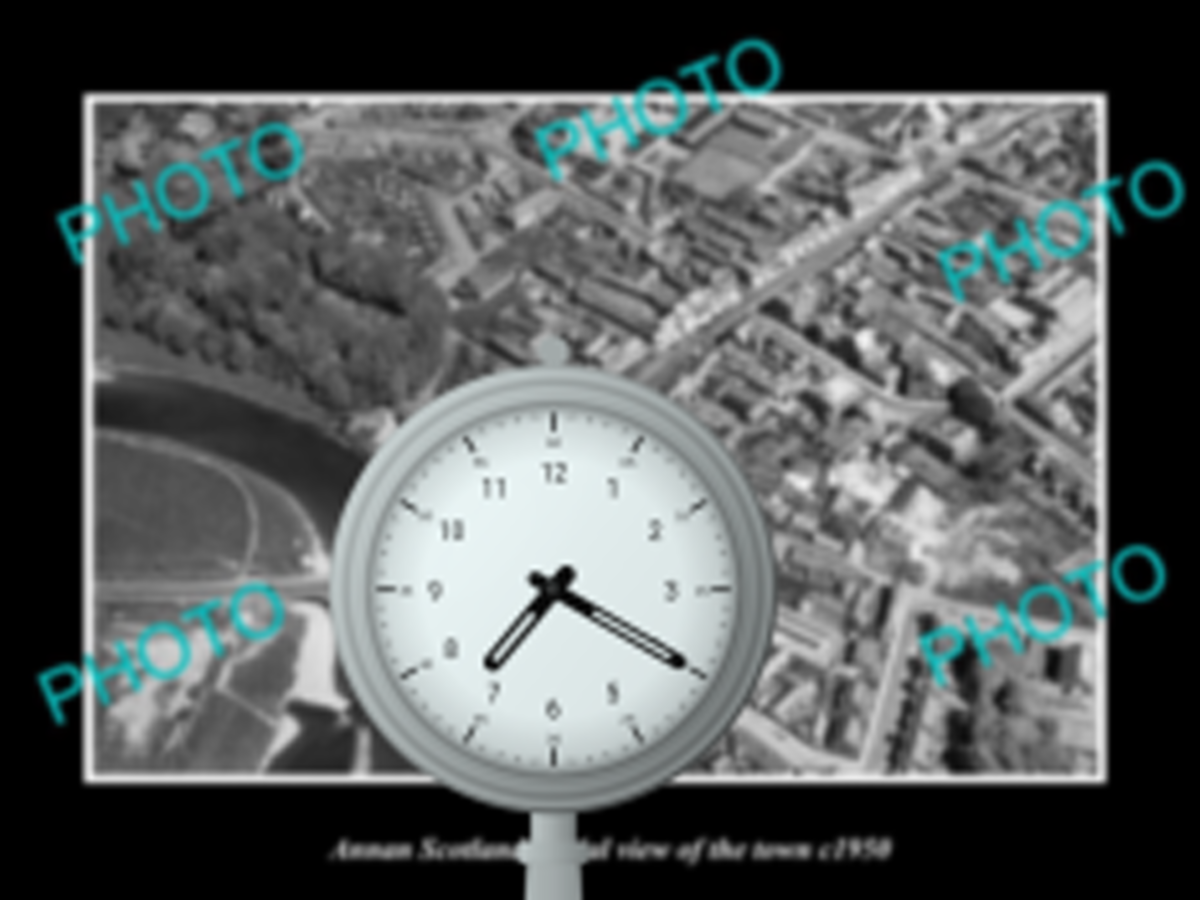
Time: {"hour": 7, "minute": 20}
